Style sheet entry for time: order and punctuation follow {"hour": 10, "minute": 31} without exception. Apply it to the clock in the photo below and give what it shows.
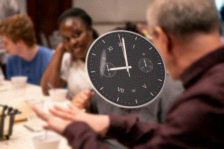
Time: {"hour": 9, "minute": 1}
